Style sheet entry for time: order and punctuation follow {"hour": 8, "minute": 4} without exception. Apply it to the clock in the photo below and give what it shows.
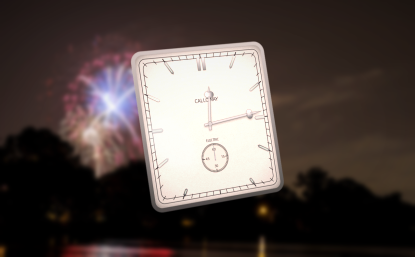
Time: {"hour": 12, "minute": 14}
